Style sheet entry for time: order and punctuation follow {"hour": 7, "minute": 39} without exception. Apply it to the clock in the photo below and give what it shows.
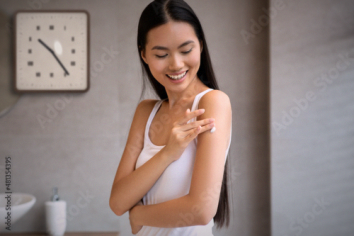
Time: {"hour": 10, "minute": 24}
